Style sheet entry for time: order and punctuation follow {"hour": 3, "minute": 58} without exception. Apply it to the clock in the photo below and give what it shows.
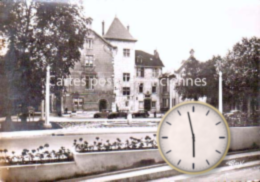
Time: {"hour": 5, "minute": 58}
